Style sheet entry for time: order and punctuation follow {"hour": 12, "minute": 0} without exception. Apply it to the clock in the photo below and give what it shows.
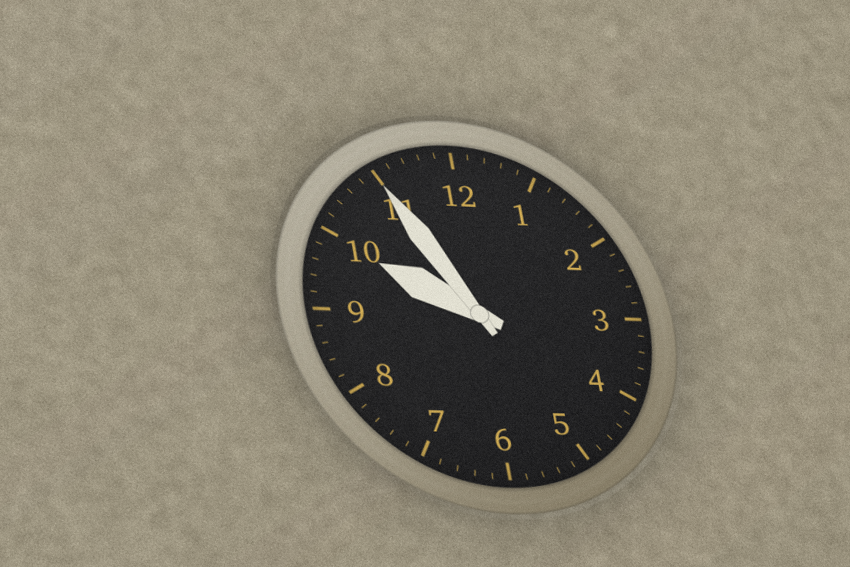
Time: {"hour": 9, "minute": 55}
